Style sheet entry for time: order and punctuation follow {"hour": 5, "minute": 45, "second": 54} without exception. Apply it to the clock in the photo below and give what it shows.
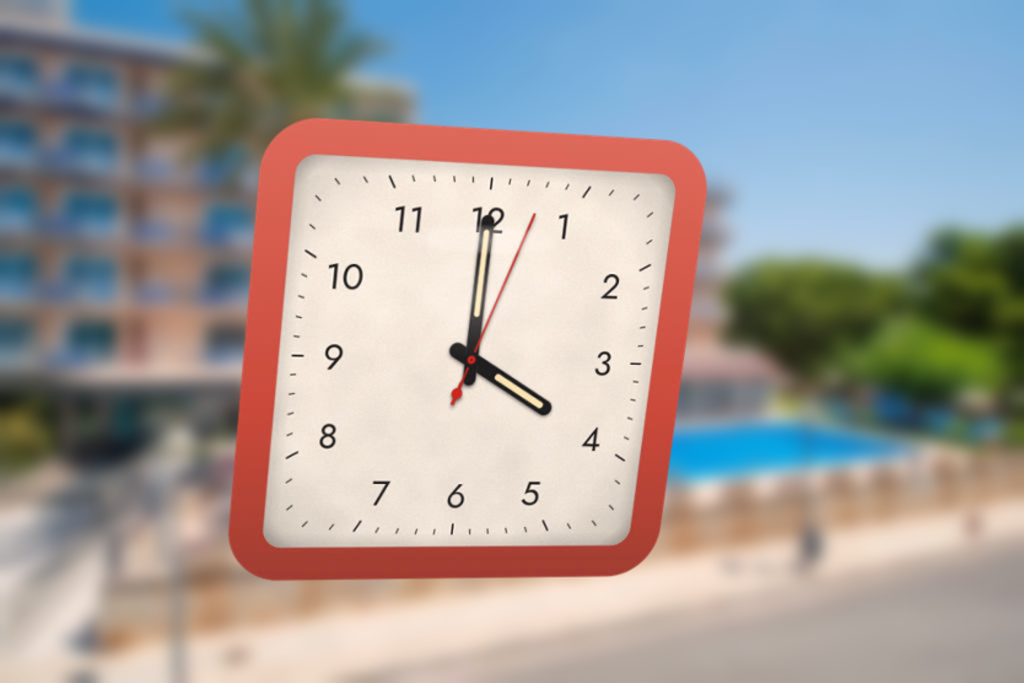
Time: {"hour": 4, "minute": 0, "second": 3}
